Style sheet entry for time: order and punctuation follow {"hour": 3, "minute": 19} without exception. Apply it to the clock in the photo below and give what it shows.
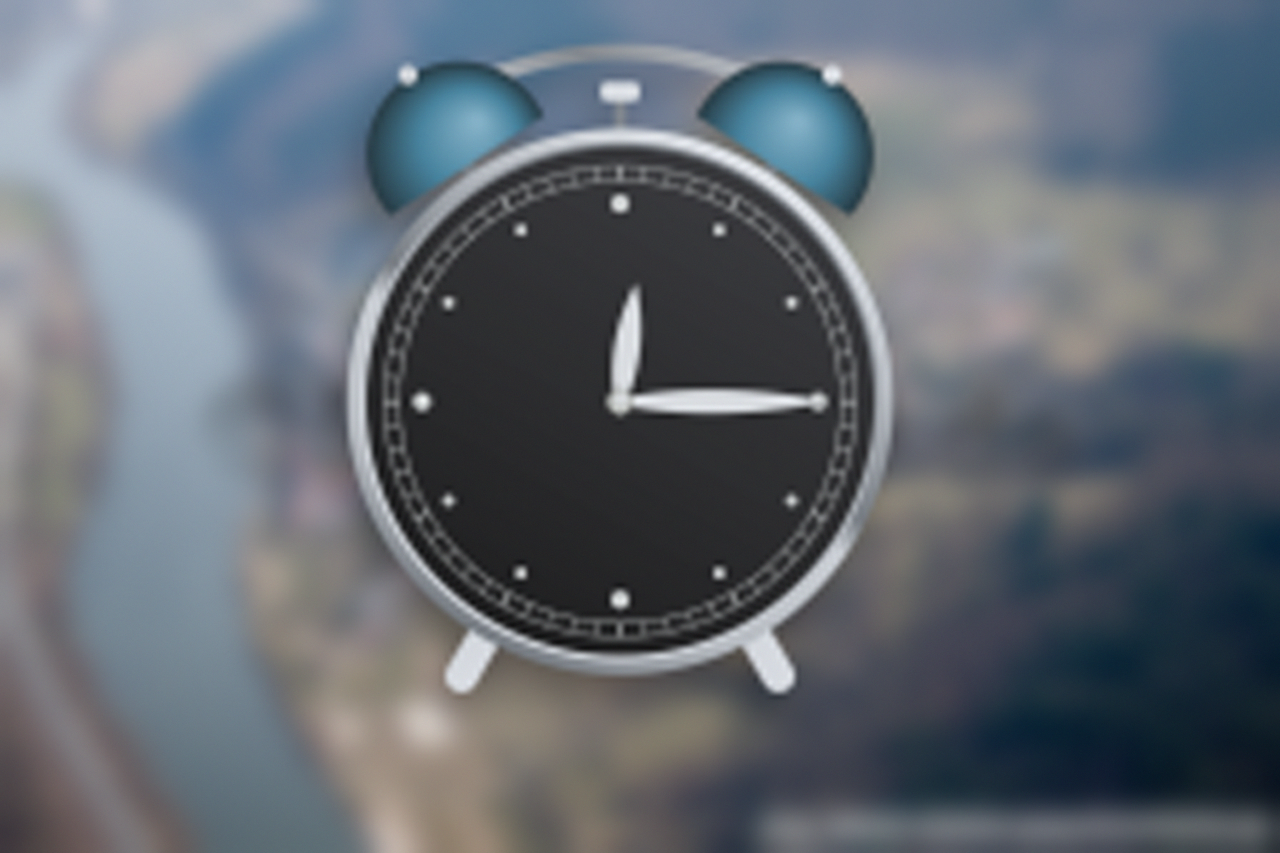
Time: {"hour": 12, "minute": 15}
